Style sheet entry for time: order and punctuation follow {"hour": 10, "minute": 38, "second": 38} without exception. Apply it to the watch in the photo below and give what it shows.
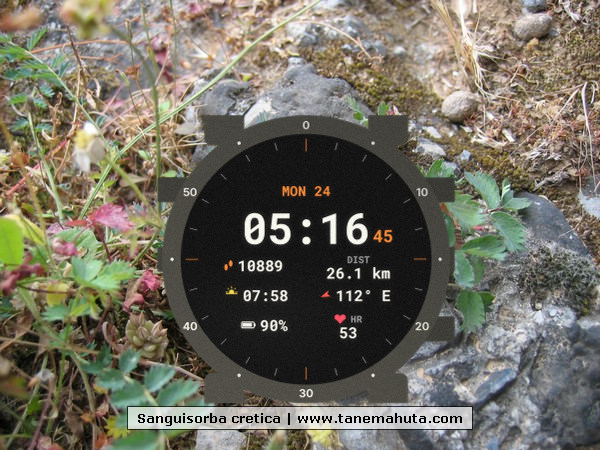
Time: {"hour": 5, "minute": 16, "second": 45}
